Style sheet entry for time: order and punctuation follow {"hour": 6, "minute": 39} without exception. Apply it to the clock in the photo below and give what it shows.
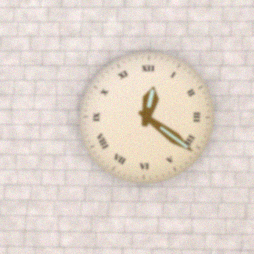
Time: {"hour": 12, "minute": 21}
